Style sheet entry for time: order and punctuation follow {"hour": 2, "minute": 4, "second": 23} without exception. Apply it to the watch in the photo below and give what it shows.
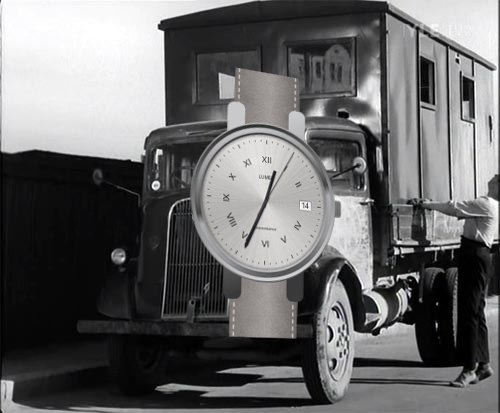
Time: {"hour": 12, "minute": 34, "second": 5}
